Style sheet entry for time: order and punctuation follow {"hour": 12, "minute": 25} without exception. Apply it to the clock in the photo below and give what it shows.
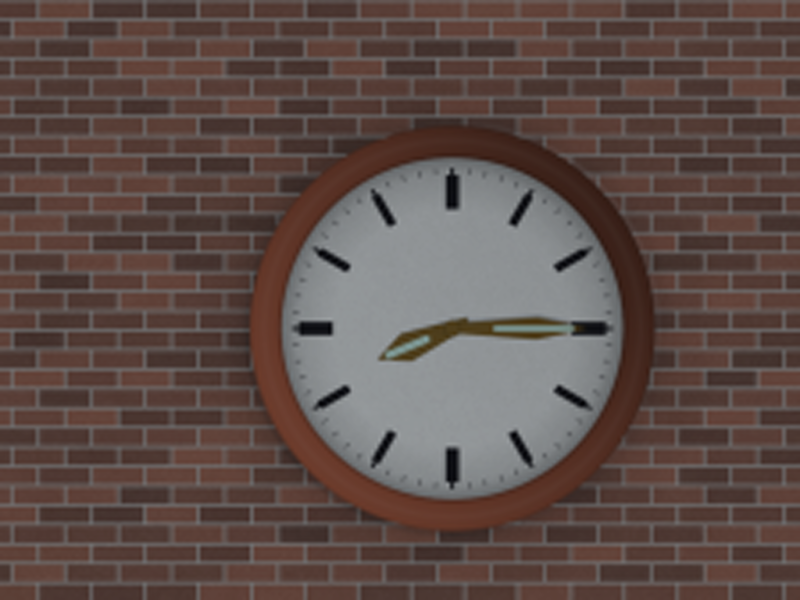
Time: {"hour": 8, "minute": 15}
